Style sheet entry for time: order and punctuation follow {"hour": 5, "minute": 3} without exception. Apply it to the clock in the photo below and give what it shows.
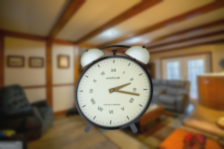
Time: {"hour": 2, "minute": 17}
